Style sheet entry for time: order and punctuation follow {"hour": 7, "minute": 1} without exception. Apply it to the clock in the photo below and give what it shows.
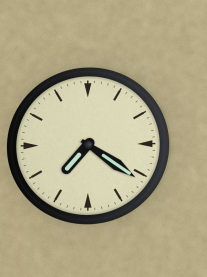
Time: {"hour": 7, "minute": 21}
